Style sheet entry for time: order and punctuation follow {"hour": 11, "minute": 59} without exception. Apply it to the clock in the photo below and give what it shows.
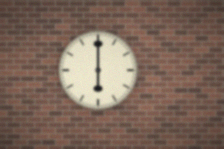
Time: {"hour": 6, "minute": 0}
